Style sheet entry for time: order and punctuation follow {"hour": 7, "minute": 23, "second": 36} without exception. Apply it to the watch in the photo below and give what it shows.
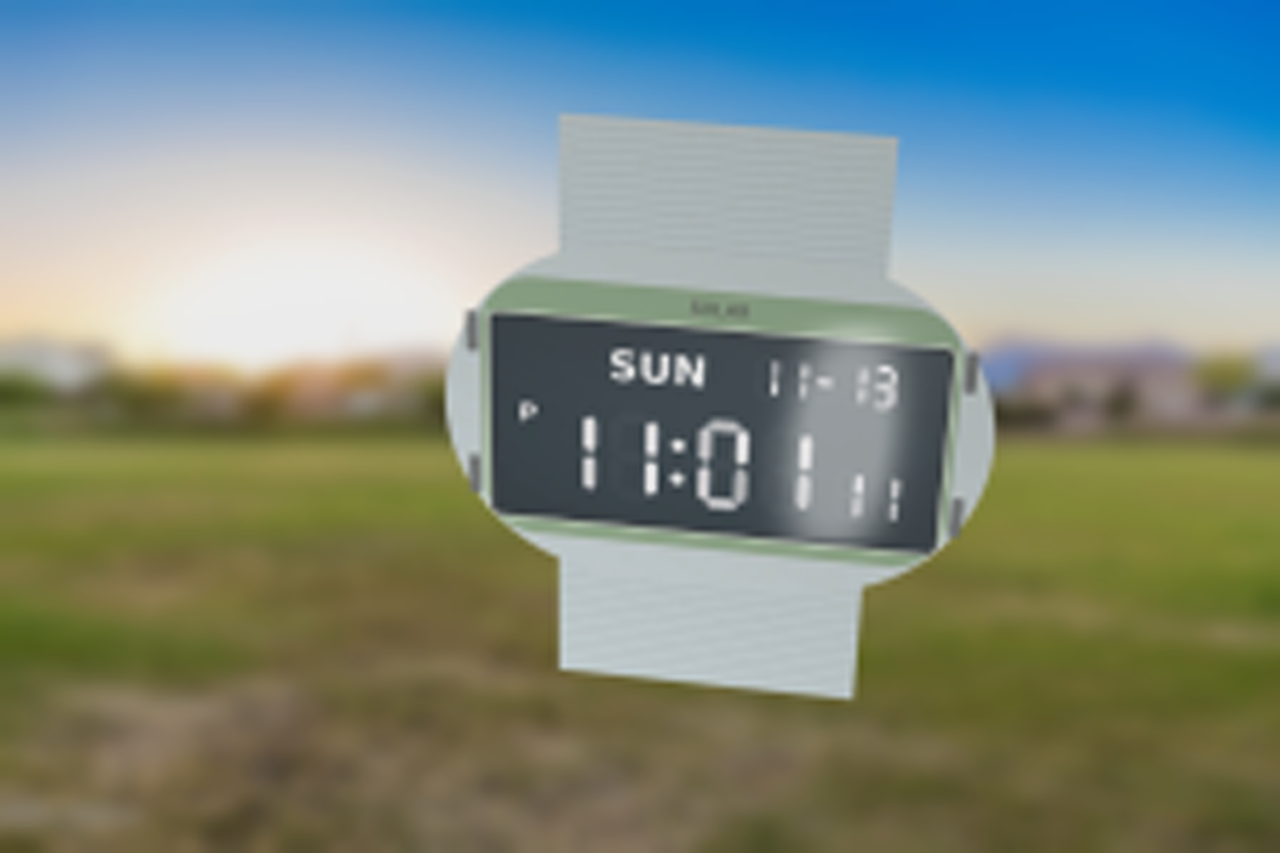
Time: {"hour": 11, "minute": 1, "second": 11}
